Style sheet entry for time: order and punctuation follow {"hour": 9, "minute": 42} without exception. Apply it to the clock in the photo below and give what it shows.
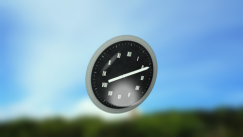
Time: {"hour": 8, "minute": 11}
